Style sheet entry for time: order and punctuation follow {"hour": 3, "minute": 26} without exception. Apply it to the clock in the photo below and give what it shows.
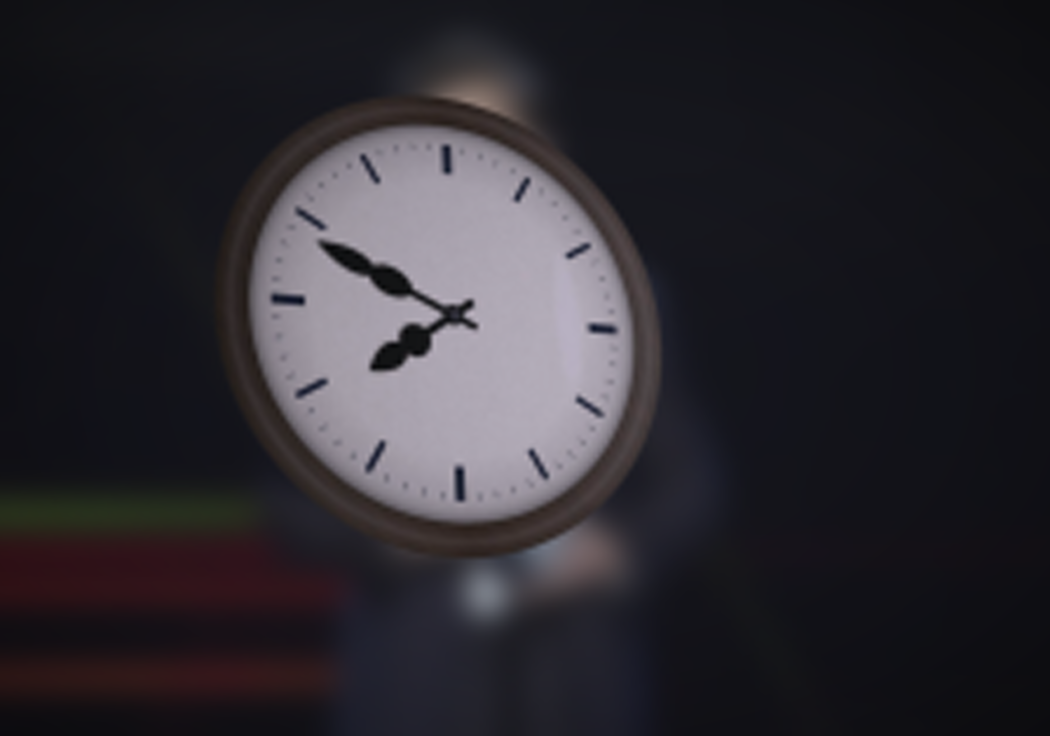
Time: {"hour": 7, "minute": 49}
